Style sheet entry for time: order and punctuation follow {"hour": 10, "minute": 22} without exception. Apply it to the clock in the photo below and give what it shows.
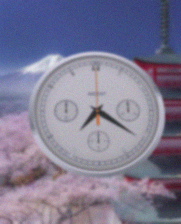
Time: {"hour": 7, "minute": 21}
